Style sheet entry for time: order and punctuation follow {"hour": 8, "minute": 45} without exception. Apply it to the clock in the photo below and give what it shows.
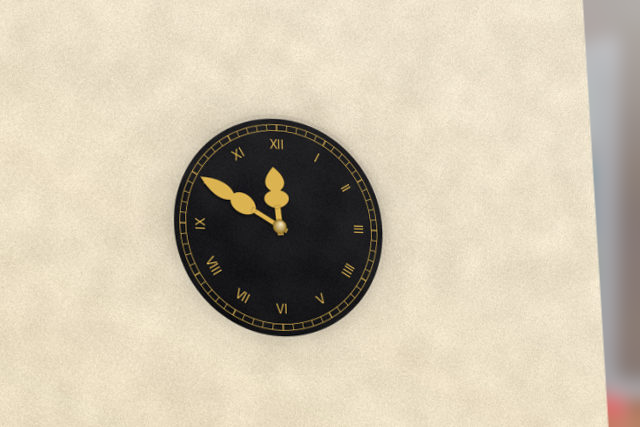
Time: {"hour": 11, "minute": 50}
